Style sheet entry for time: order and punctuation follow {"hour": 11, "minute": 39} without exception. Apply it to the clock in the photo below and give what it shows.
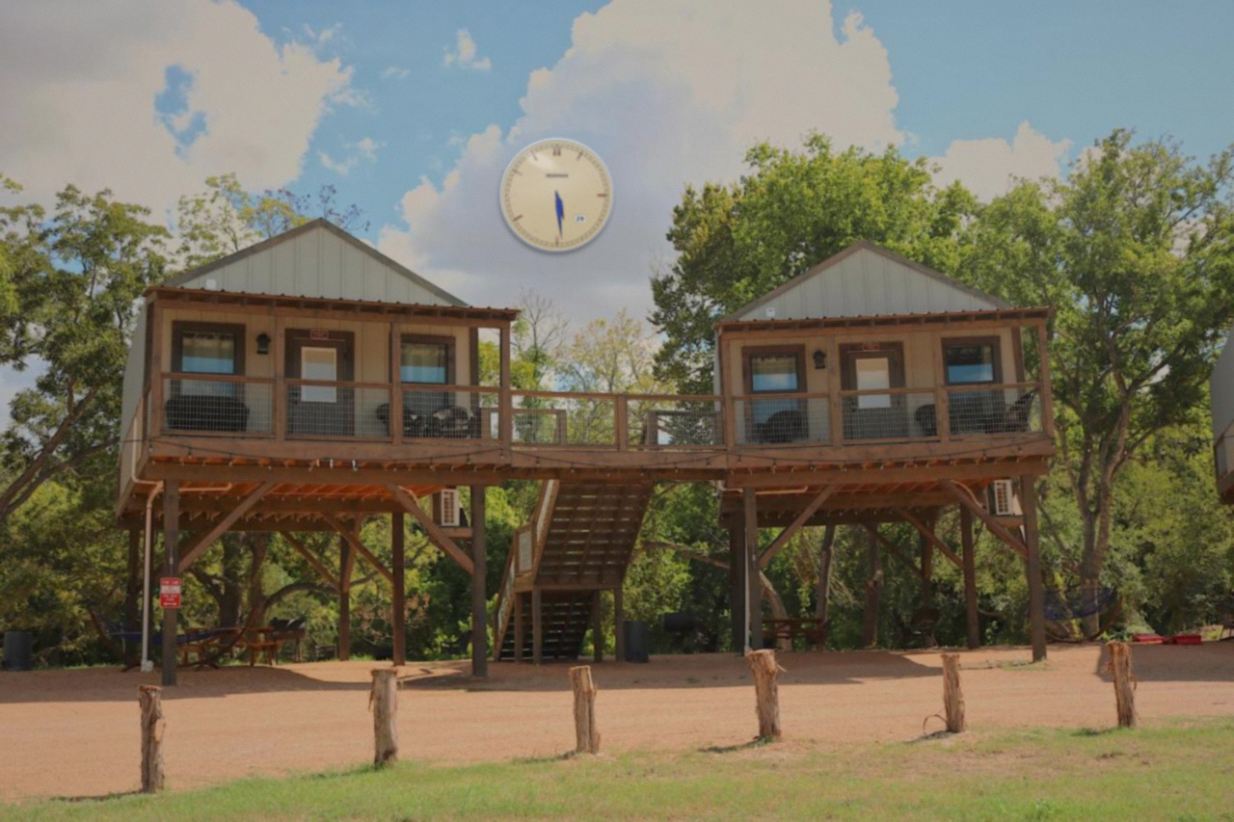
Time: {"hour": 5, "minute": 29}
